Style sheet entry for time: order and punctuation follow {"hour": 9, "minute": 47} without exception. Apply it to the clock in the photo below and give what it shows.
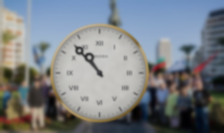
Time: {"hour": 10, "minute": 53}
